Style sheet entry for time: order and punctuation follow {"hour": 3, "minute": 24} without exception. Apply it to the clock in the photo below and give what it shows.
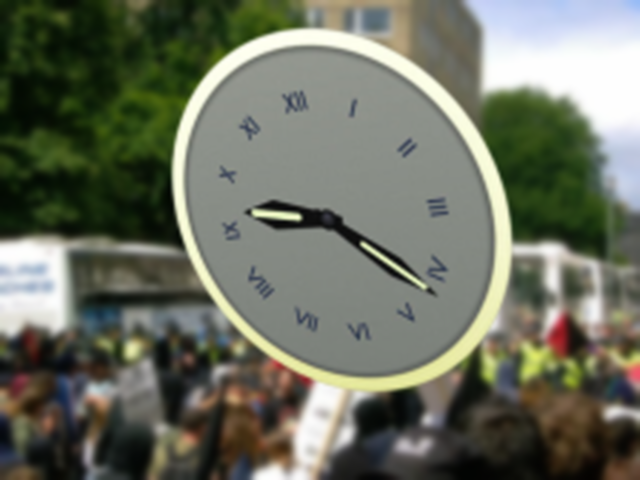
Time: {"hour": 9, "minute": 22}
